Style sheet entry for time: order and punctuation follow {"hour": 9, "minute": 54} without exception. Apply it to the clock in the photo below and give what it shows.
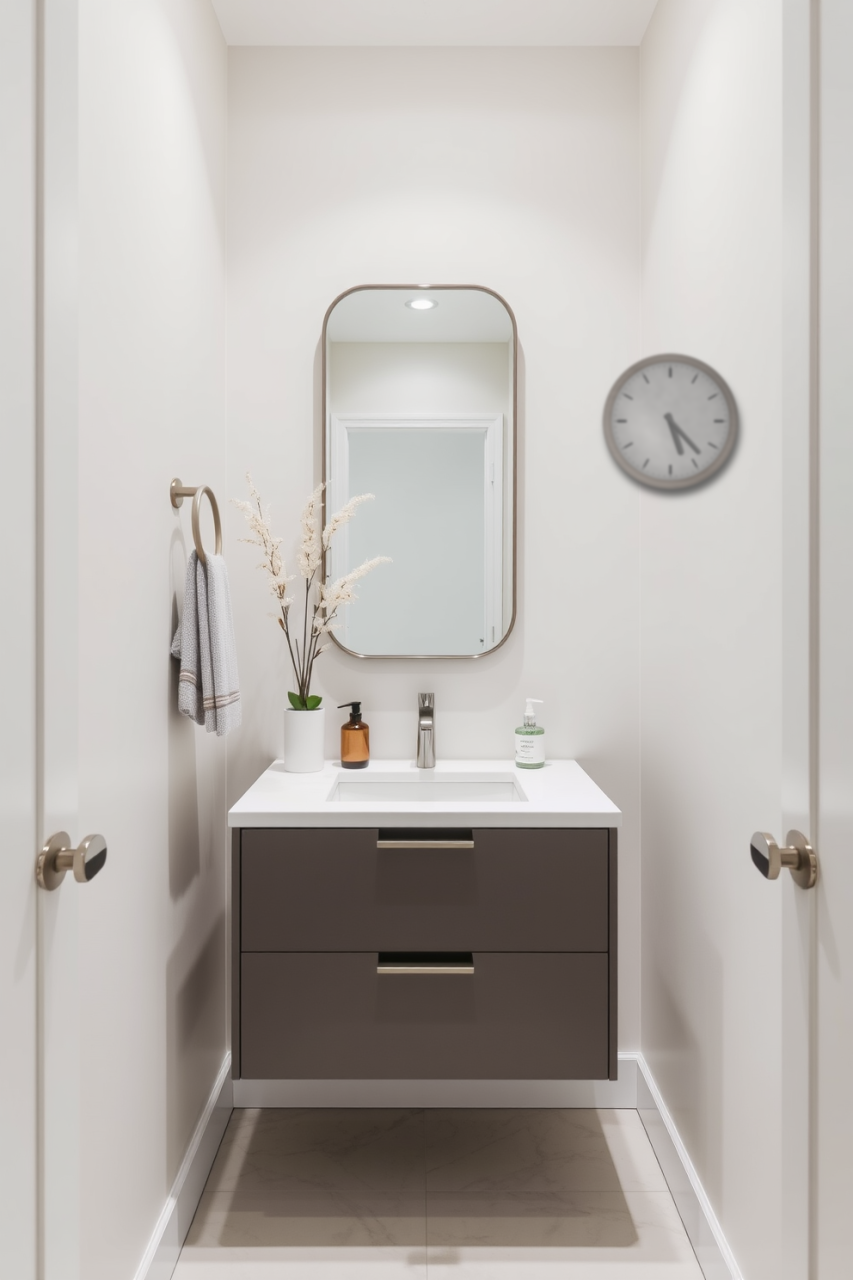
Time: {"hour": 5, "minute": 23}
